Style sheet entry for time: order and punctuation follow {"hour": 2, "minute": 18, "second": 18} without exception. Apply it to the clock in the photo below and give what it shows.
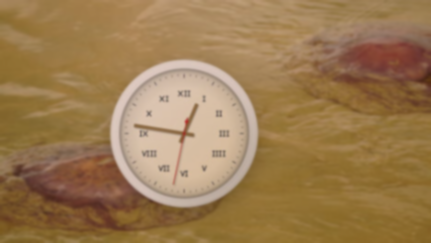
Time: {"hour": 12, "minute": 46, "second": 32}
